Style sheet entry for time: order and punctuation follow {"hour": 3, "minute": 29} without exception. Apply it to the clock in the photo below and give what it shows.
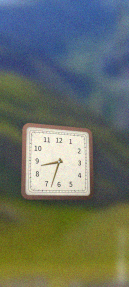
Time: {"hour": 8, "minute": 33}
